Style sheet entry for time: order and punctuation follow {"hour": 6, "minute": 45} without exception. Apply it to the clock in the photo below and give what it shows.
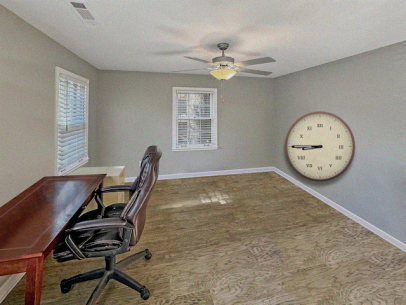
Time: {"hour": 8, "minute": 45}
